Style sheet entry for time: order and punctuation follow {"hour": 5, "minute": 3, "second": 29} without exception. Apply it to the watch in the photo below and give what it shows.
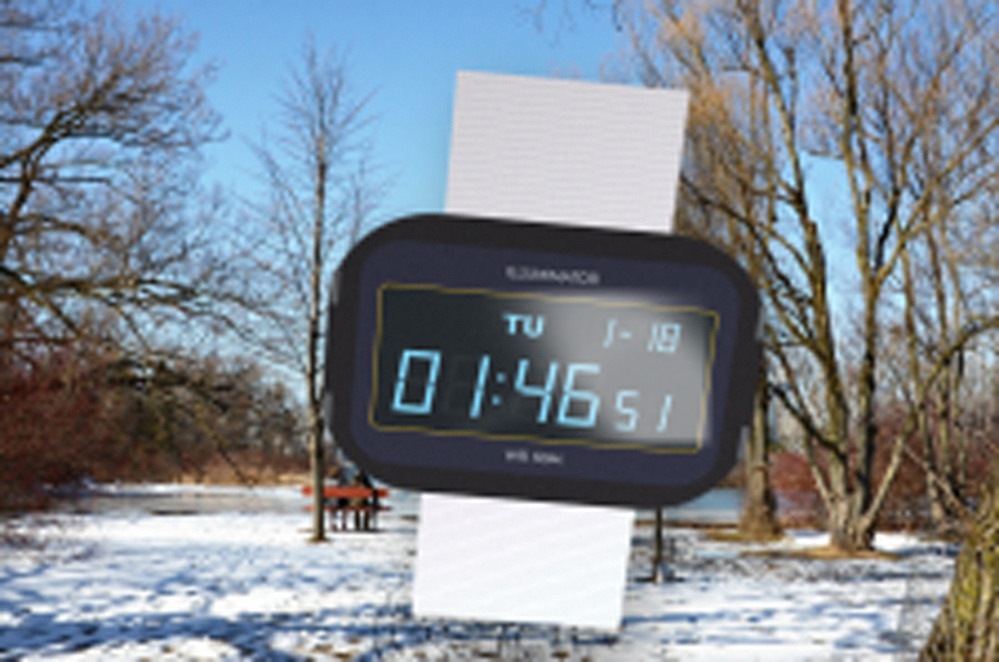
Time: {"hour": 1, "minute": 46, "second": 51}
